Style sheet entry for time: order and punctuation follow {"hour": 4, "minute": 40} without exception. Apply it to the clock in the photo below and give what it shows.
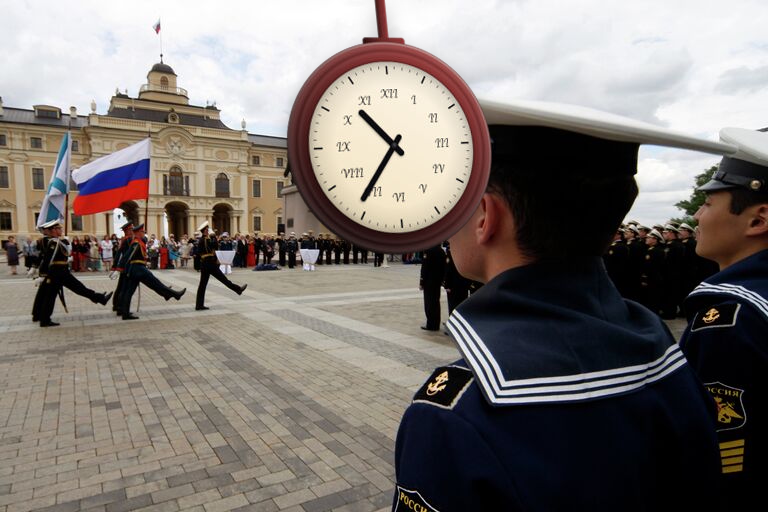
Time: {"hour": 10, "minute": 36}
